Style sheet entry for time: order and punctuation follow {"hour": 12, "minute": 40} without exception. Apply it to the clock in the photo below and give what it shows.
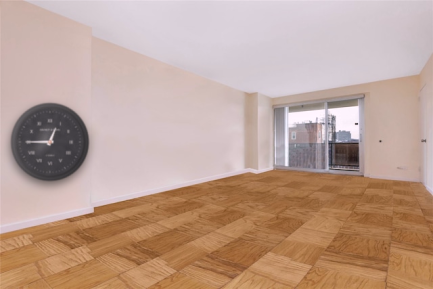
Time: {"hour": 12, "minute": 45}
